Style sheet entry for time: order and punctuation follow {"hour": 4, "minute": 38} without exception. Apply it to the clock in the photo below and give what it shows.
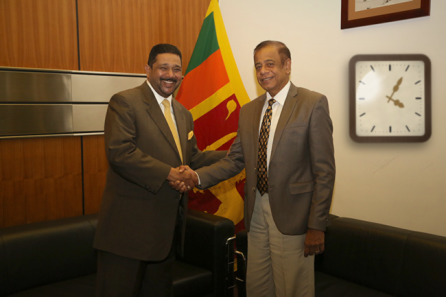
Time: {"hour": 4, "minute": 5}
